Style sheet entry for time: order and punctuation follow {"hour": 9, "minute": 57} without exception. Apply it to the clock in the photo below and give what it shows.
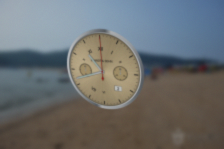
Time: {"hour": 10, "minute": 42}
